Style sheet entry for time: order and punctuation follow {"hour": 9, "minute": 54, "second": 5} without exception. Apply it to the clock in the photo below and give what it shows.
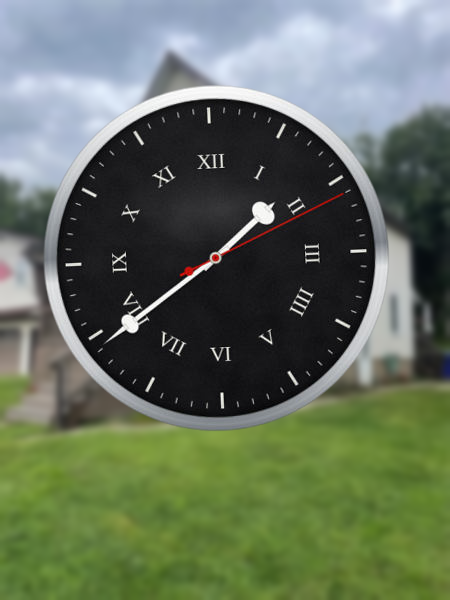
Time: {"hour": 1, "minute": 39, "second": 11}
